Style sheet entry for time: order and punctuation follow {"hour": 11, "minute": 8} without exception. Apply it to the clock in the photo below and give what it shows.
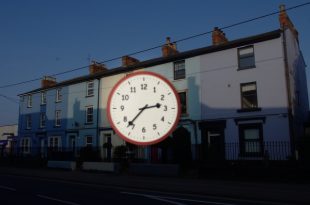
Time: {"hour": 2, "minute": 37}
